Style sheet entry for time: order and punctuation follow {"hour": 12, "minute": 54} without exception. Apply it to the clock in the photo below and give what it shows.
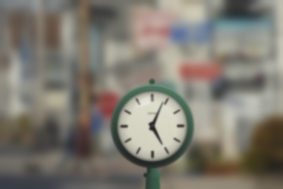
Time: {"hour": 5, "minute": 4}
